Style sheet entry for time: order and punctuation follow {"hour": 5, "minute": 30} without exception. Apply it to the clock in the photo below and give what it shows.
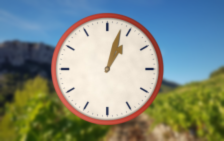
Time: {"hour": 1, "minute": 3}
